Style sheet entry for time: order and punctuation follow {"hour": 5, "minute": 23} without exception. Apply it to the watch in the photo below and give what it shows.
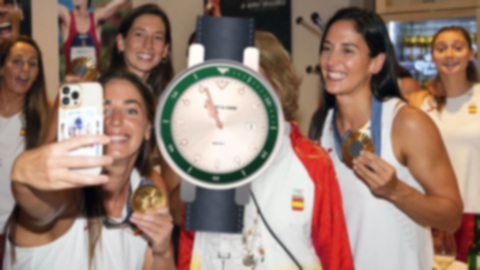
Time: {"hour": 10, "minute": 56}
